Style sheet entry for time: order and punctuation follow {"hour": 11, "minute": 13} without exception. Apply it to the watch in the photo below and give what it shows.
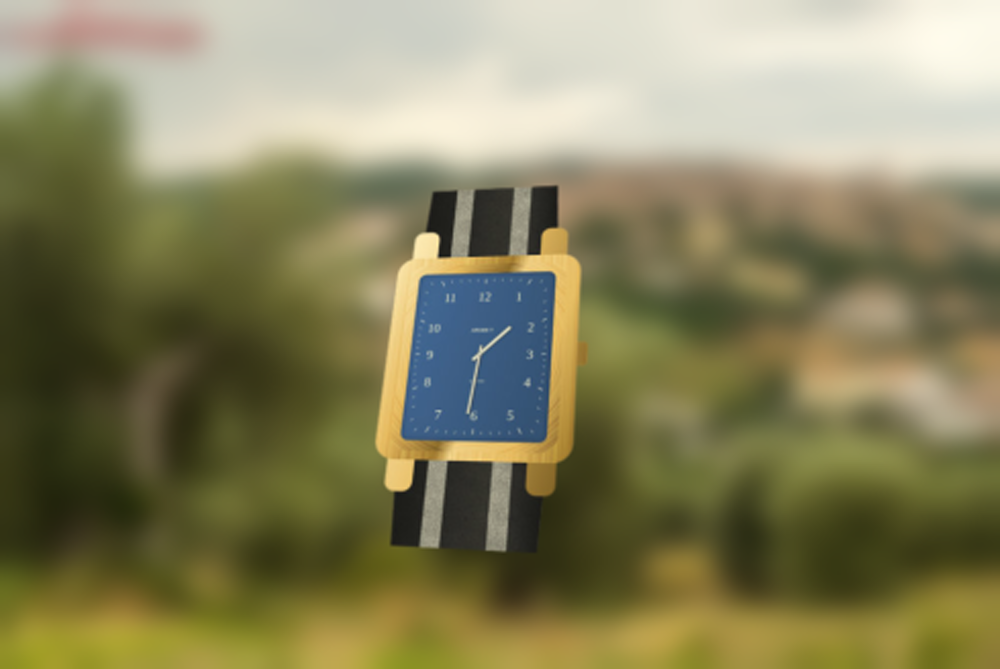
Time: {"hour": 1, "minute": 31}
